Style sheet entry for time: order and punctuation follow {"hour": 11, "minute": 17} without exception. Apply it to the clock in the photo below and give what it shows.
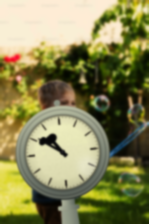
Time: {"hour": 10, "minute": 51}
